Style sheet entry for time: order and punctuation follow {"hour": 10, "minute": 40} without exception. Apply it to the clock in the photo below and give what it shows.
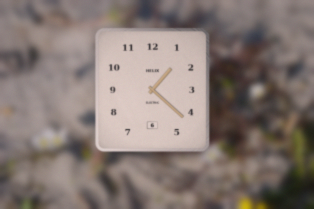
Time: {"hour": 1, "minute": 22}
